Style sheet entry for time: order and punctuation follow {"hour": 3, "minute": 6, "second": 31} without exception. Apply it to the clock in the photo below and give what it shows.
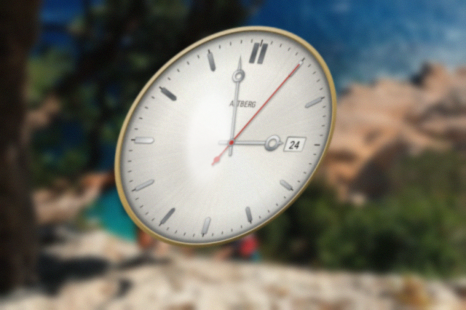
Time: {"hour": 2, "minute": 58, "second": 5}
